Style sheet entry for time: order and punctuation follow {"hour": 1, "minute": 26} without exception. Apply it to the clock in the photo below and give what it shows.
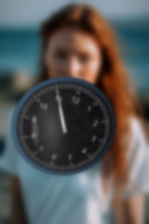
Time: {"hour": 10, "minute": 55}
